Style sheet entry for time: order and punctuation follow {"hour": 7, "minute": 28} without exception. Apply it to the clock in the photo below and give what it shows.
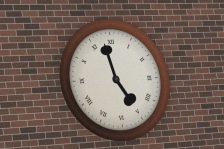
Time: {"hour": 4, "minute": 58}
